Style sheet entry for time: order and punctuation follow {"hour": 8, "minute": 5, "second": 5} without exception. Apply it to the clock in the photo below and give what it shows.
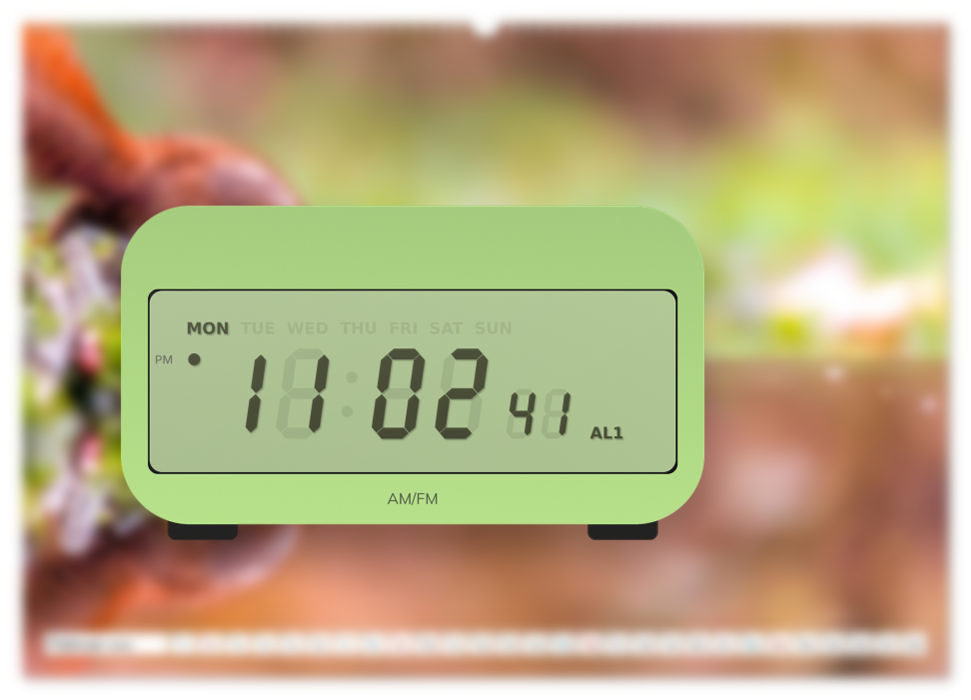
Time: {"hour": 11, "minute": 2, "second": 41}
